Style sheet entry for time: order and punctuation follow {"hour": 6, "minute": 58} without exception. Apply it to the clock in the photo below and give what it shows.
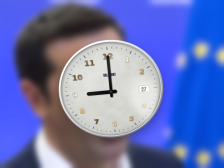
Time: {"hour": 9, "minute": 0}
